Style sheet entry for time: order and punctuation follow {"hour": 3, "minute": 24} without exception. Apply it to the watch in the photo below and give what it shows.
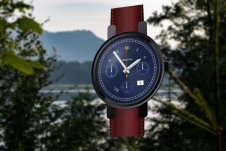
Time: {"hour": 1, "minute": 54}
